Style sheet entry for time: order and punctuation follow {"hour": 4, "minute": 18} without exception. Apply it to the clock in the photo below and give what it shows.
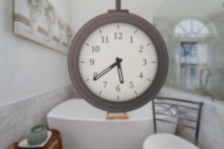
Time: {"hour": 5, "minute": 39}
